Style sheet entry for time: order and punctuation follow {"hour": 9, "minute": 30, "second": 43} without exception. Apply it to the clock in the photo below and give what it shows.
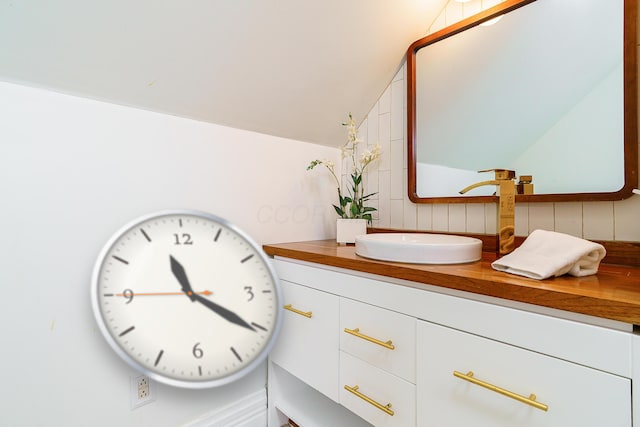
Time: {"hour": 11, "minute": 20, "second": 45}
